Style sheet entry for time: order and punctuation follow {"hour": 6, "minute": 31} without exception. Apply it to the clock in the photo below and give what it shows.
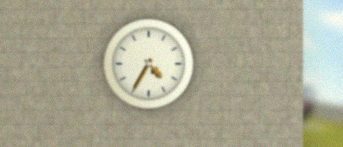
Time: {"hour": 4, "minute": 35}
